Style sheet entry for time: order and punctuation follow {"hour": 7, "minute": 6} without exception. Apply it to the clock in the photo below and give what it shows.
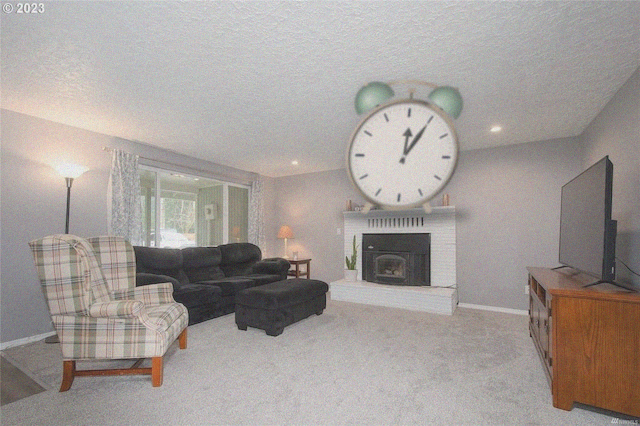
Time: {"hour": 12, "minute": 5}
